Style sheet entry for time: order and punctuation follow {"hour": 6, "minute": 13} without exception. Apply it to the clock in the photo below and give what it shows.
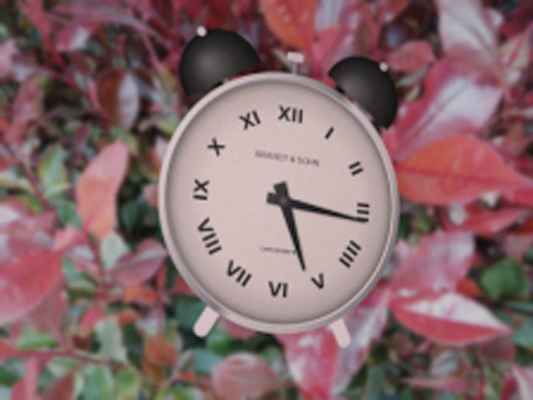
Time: {"hour": 5, "minute": 16}
